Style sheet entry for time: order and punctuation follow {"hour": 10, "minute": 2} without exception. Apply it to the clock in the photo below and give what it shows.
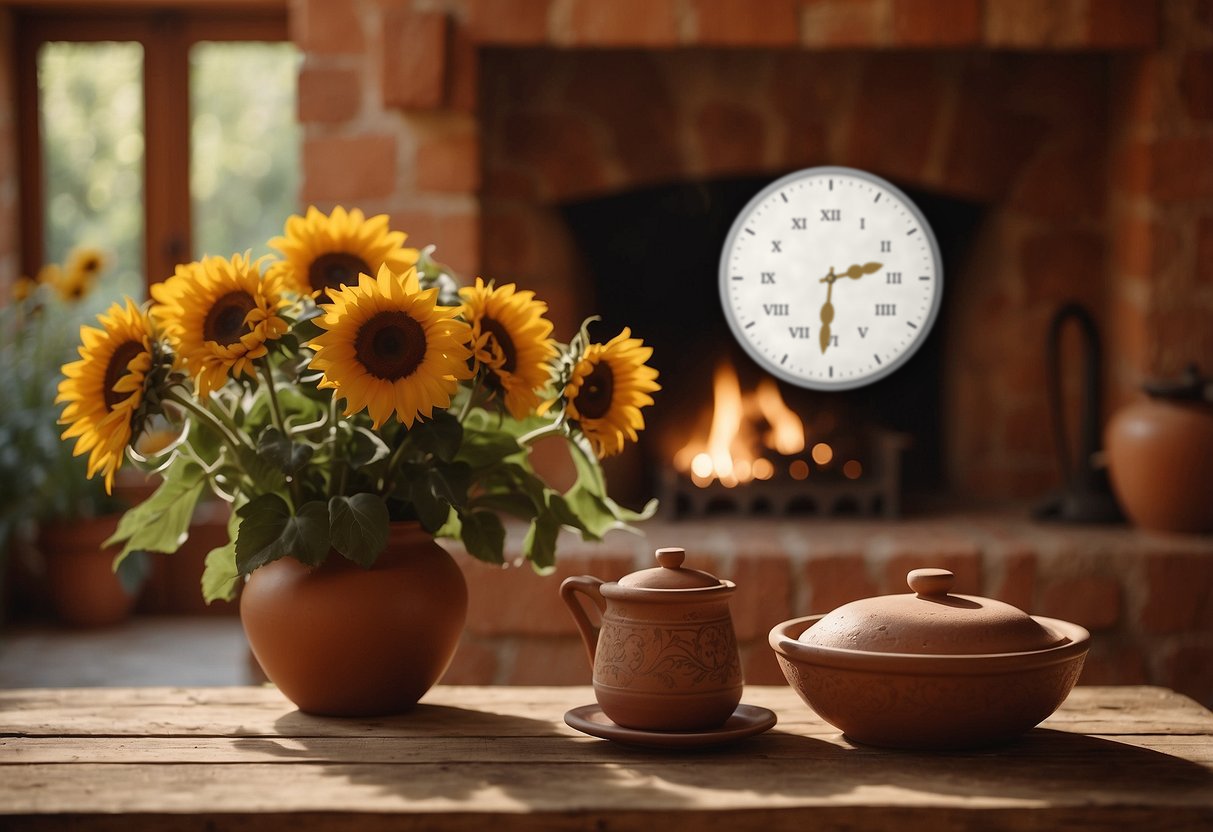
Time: {"hour": 2, "minute": 31}
